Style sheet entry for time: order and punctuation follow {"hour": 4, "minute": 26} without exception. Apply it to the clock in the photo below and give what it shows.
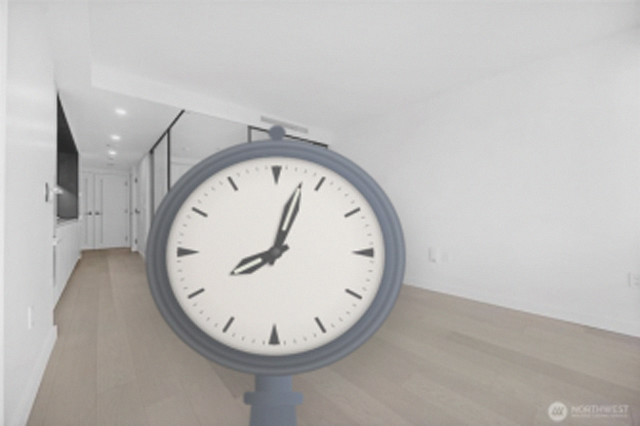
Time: {"hour": 8, "minute": 3}
